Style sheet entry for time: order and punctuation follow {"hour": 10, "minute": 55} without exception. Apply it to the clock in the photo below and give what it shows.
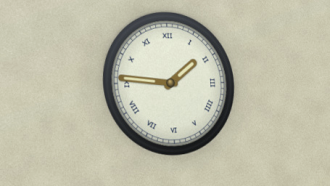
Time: {"hour": 1, "minute": 46}
